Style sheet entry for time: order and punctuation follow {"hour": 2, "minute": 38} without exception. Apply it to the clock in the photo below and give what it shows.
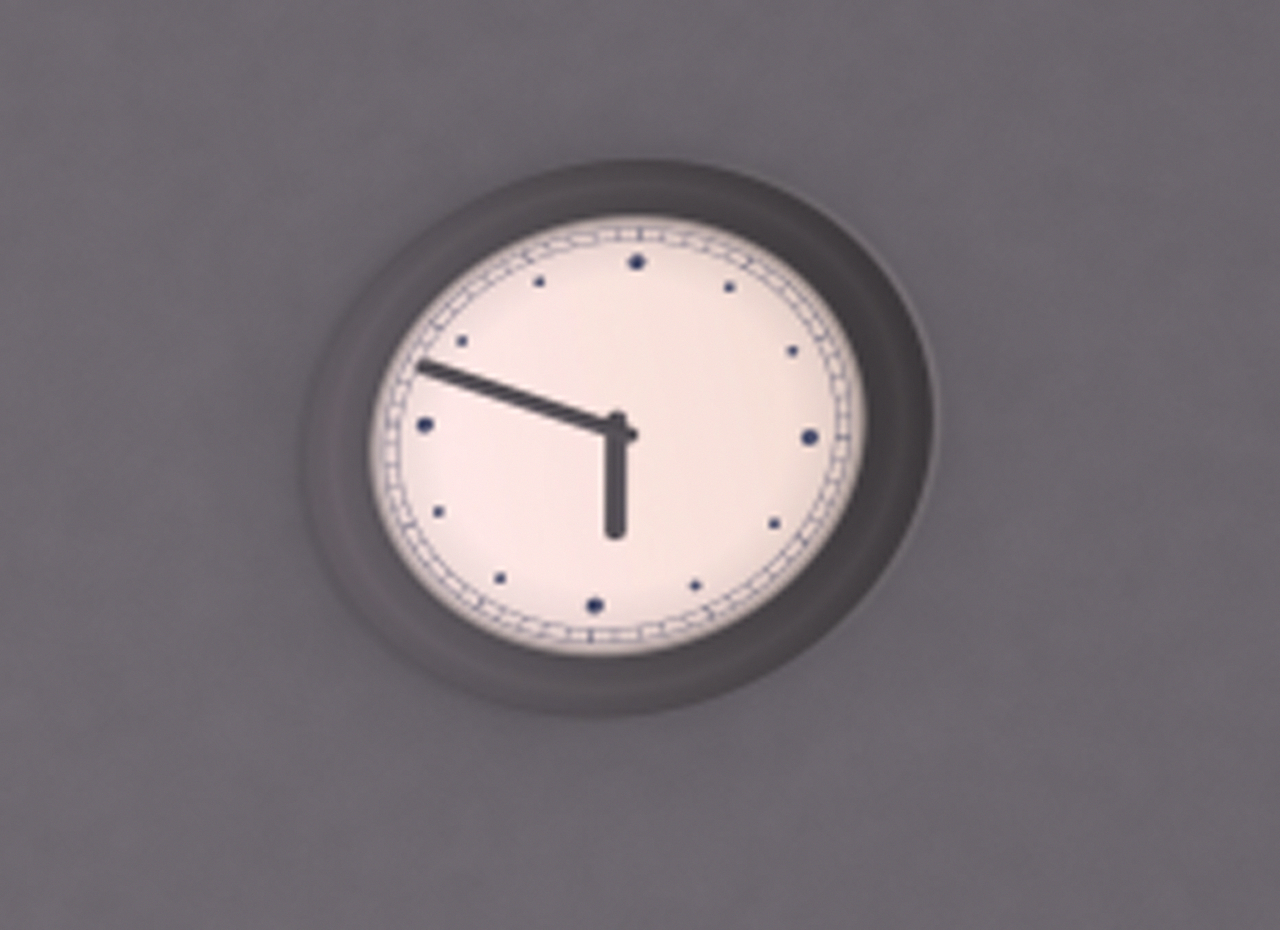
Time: {"hour": 5, "minute": 48}
